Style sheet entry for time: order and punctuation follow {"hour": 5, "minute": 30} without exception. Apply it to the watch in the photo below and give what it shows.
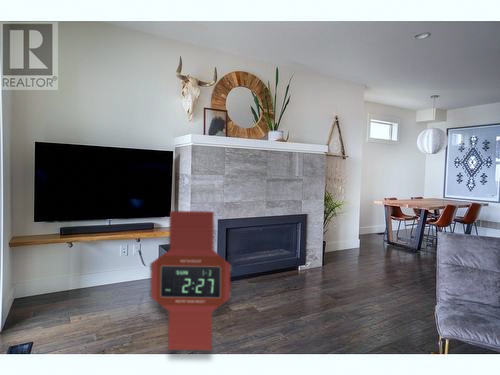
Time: {"hour": 2, "minute": 27}
